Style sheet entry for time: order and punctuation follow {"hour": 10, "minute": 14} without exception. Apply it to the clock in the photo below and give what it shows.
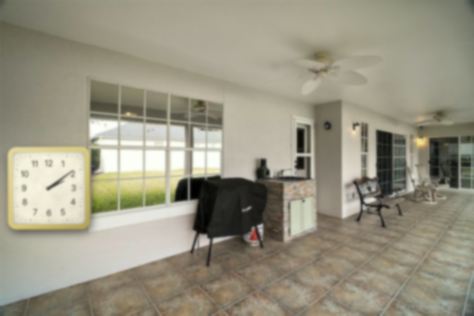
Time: {"hour": 2, "minute": 9}
